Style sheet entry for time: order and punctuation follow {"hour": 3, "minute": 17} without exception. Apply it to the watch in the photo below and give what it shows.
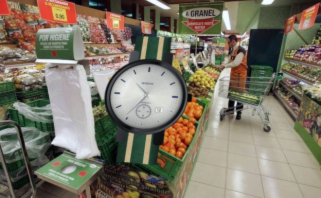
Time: {"hour": 10, "minute": 36}
